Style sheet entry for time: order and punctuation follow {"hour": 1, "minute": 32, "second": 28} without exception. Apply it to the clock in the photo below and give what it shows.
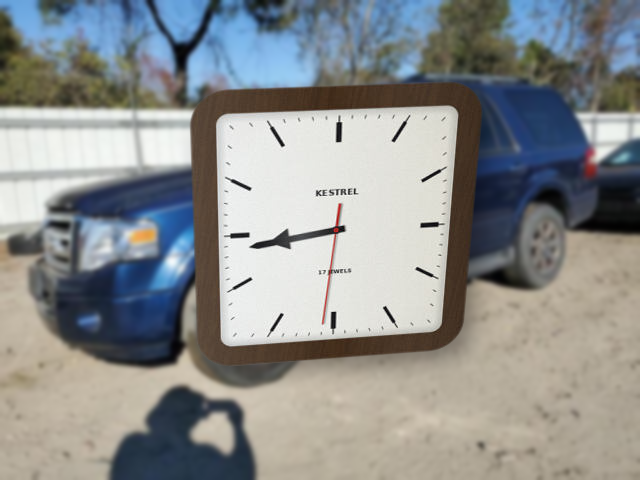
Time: {"hour": 8, "minute": 43, "second": 31}
